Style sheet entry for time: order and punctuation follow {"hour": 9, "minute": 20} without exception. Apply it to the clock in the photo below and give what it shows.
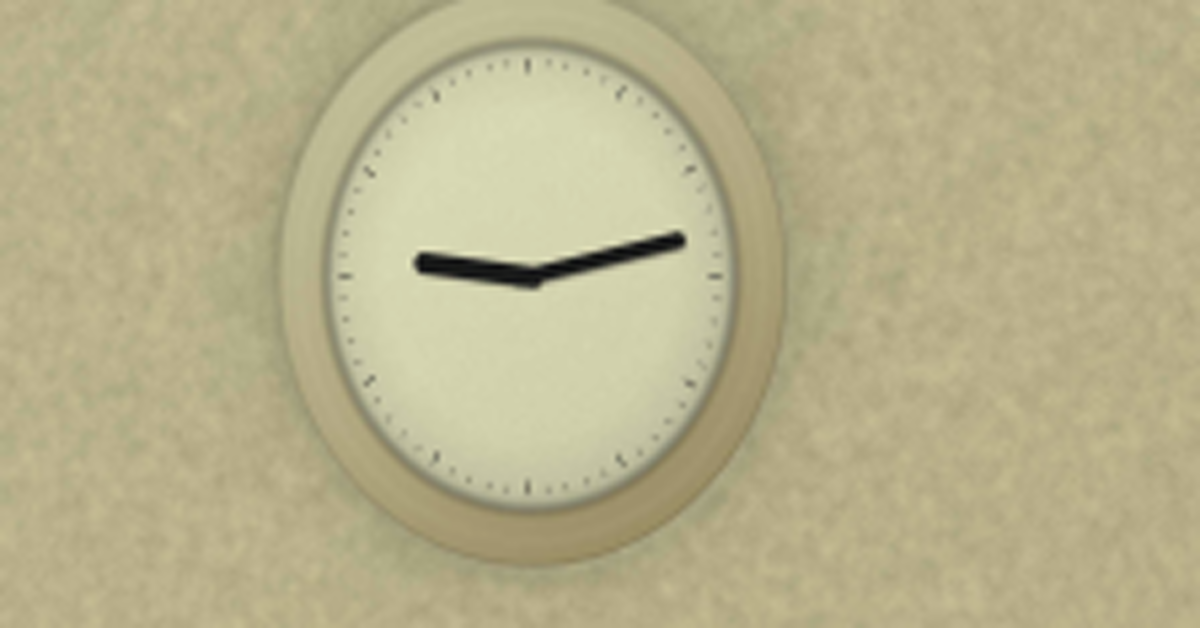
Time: {"hour": 9, "minute": 13}
